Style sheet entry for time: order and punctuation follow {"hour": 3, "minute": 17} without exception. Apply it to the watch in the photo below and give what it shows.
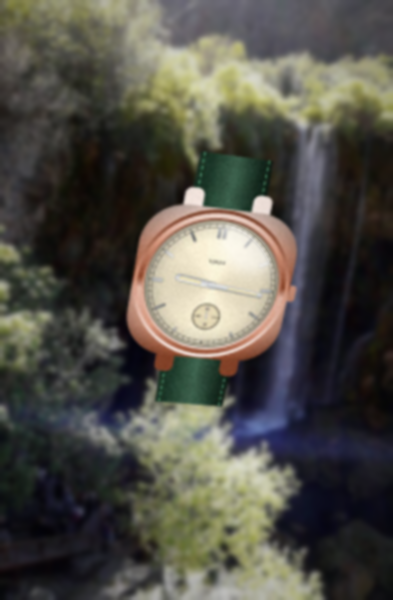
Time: {"hour": 9, "minute": 16}
